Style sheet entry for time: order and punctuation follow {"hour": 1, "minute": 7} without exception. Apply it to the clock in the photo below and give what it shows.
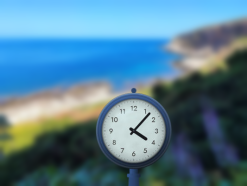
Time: {"hour": 4, "minute": 7}
